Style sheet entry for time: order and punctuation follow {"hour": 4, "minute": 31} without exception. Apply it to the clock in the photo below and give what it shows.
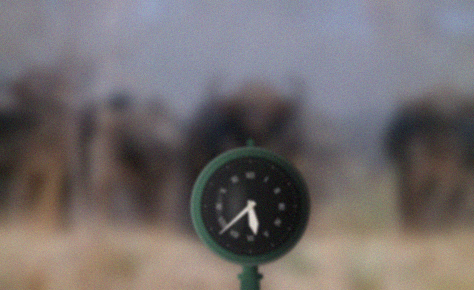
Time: {"hour": 5, "minute": 38}
